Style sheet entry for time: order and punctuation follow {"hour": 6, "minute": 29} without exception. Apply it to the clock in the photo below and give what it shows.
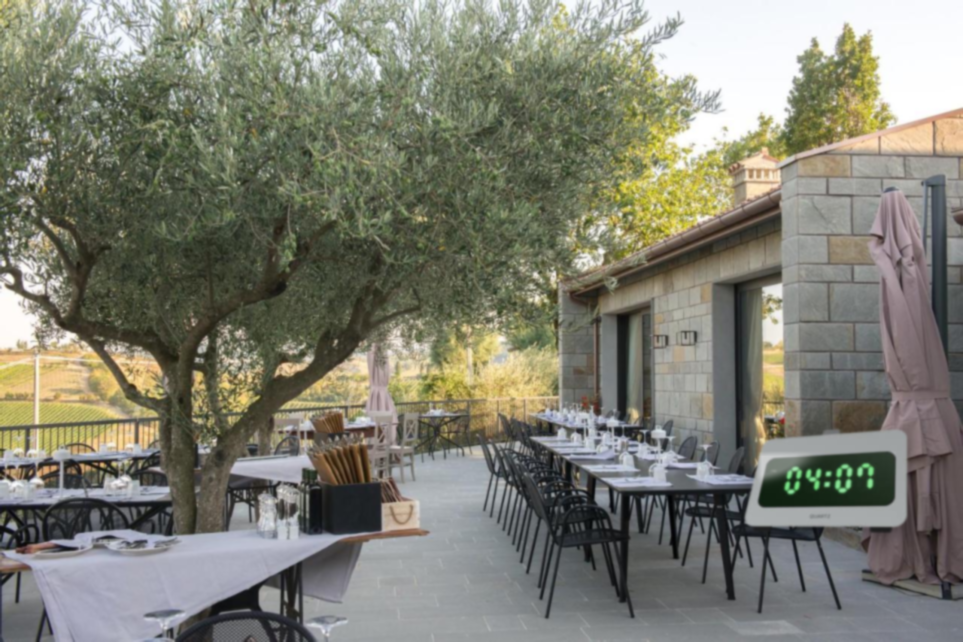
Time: {"hour": 4, "minute": 7}
